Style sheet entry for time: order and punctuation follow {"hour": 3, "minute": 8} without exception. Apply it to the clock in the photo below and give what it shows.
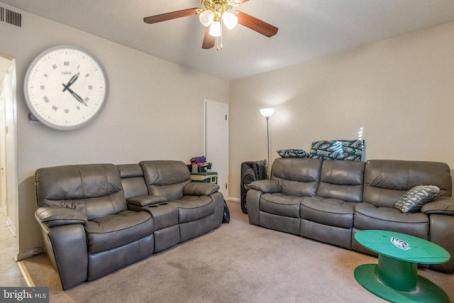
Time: {"hour": 1, "minute": 22}
